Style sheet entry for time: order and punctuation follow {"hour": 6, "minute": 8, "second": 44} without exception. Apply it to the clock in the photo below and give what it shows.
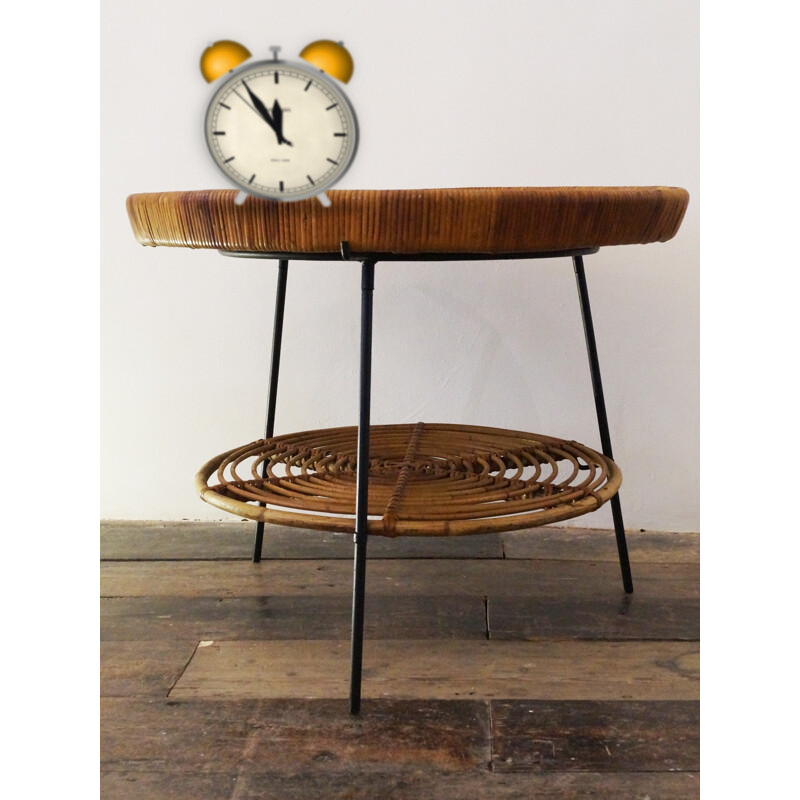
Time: {"hour": 11, "minute": 54, "second": 53}
